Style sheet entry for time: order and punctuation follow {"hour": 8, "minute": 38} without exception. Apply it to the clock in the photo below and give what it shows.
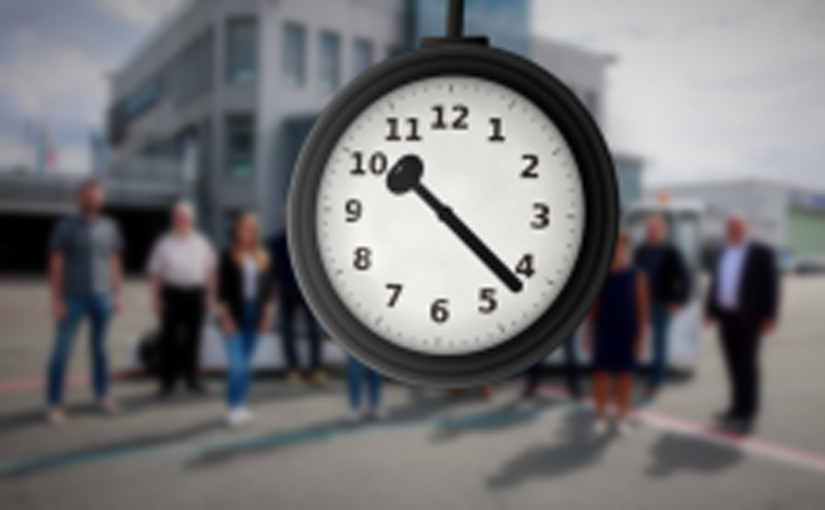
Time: {"hour": 10, "minute": 22}
